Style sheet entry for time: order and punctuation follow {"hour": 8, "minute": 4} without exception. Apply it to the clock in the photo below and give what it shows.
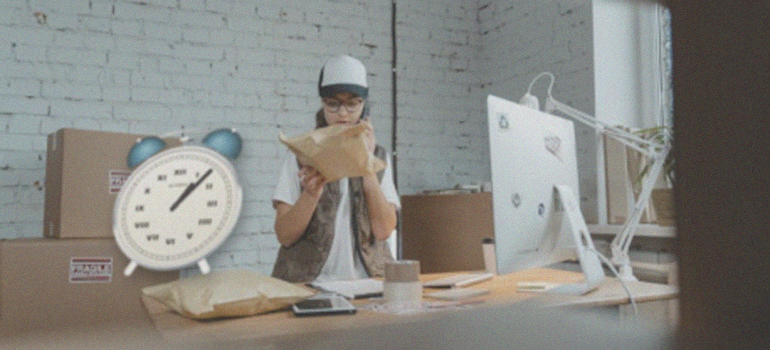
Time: {"hour": 1, "minute": 7}
